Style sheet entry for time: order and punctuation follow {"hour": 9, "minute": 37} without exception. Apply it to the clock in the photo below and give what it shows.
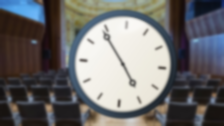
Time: {"hour": 4, "minute": 54}
